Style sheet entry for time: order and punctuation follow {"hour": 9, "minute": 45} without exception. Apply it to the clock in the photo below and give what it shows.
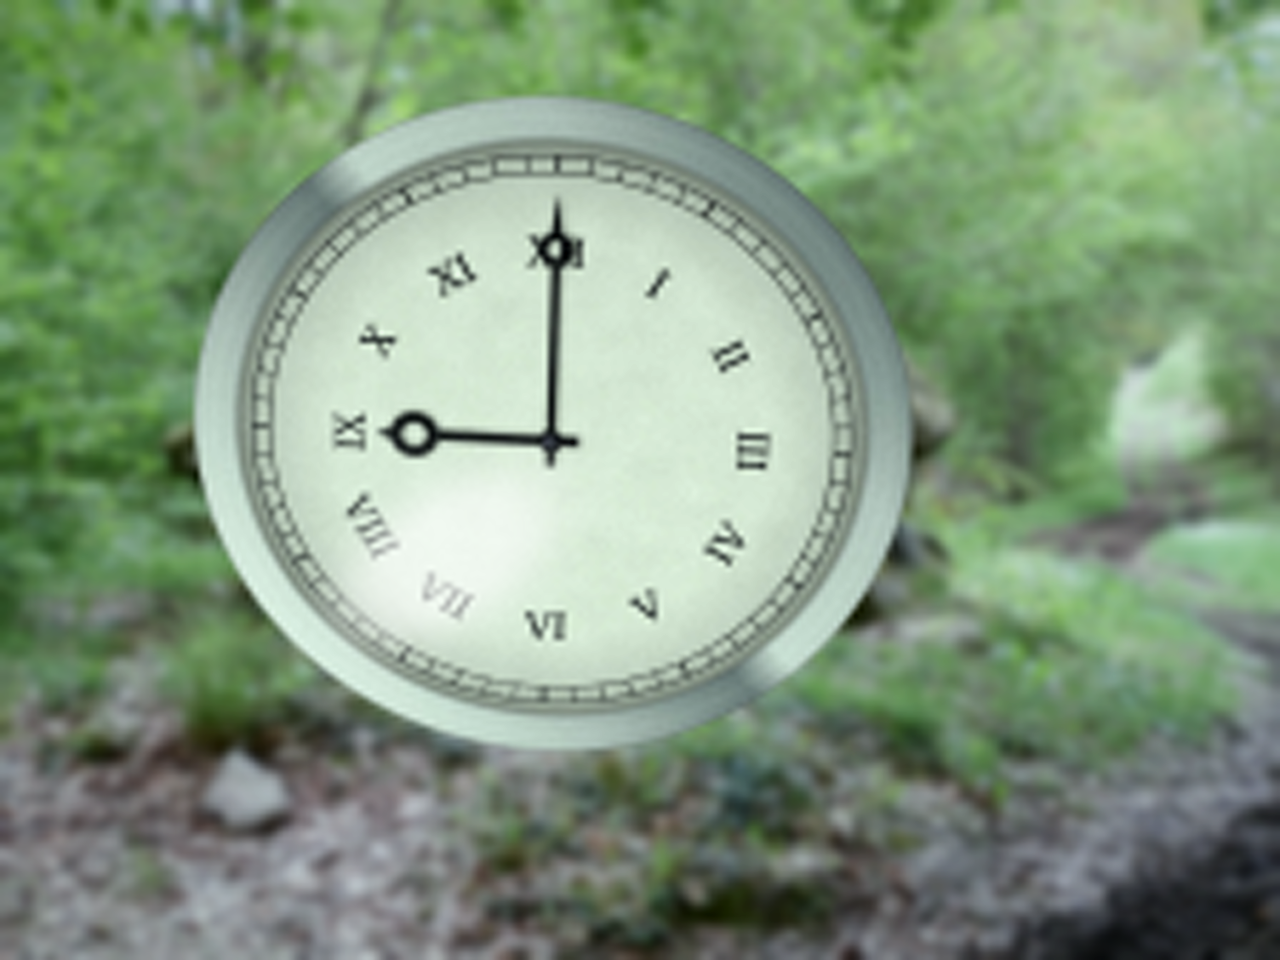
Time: {"hour": 9, "minute": 0}
